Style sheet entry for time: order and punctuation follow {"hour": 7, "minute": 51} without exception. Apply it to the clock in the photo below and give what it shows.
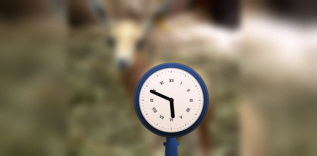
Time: {"hour": 5, "minute": 49}
